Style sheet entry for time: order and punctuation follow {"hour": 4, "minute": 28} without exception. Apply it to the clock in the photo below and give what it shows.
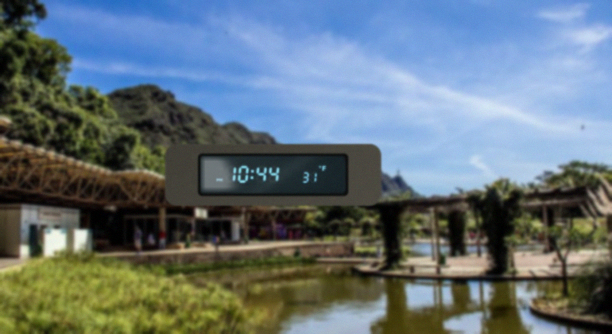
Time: {"hour": 10, "minute": 44}
